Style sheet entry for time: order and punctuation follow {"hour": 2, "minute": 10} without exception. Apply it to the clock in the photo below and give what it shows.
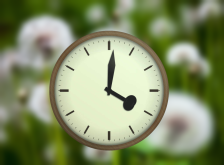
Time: {"hour": 4, "minute": 1}
